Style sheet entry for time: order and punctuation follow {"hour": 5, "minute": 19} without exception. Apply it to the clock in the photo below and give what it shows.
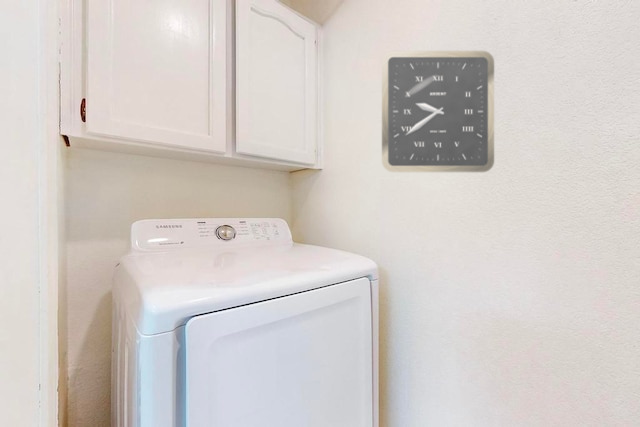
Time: {"hour": 9, "minute": 39}
